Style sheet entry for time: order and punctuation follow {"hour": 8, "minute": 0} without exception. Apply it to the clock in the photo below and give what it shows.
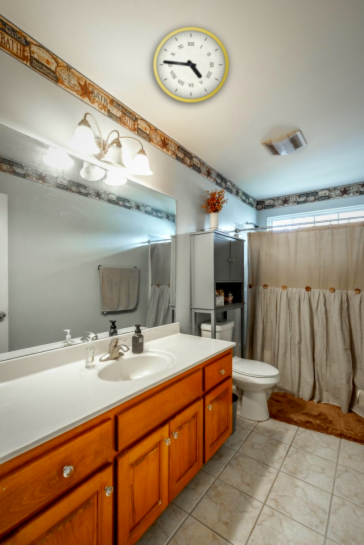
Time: {"hour": 4, "minute": 46}
